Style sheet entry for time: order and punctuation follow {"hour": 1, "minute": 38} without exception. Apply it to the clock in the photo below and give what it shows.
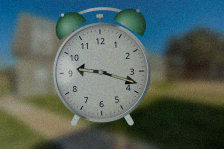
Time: {"hour": 9, "minute": 18}
